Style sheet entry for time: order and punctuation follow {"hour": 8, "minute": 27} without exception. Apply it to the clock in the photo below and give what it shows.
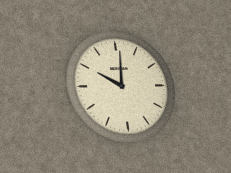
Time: {"hour": 10, "minute": 1}
